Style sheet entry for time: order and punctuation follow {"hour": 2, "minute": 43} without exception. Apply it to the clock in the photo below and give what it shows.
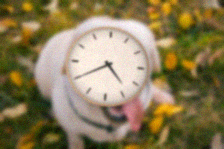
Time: {"hour": 4, "minute": 40}
